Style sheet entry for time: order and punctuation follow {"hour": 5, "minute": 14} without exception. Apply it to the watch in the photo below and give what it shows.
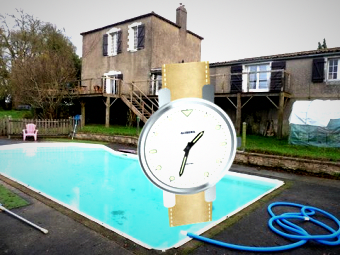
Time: {"hour": 1, "minute": 33}
